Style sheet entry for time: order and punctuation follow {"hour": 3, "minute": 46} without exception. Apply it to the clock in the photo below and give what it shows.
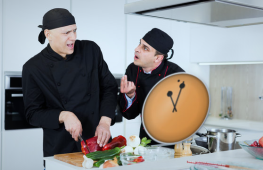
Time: {"hour": 11, "minute": 2}
